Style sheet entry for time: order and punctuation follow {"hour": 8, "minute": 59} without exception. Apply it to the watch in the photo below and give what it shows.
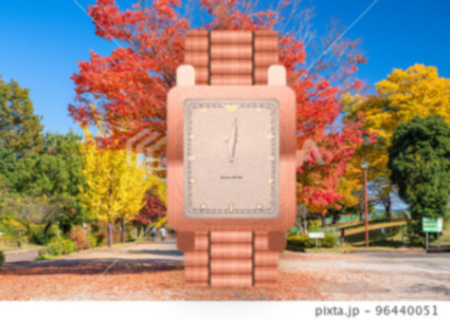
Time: {"hour": 12, "minute": 1}
